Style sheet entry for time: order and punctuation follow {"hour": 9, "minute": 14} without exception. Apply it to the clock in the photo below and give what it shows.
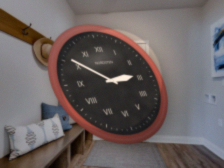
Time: {"hour": 2, "minute": 51}
